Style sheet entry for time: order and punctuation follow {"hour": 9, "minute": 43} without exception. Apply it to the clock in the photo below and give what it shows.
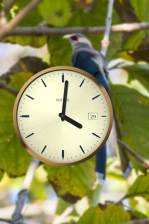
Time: {"hour": 4, "minute": 1}
